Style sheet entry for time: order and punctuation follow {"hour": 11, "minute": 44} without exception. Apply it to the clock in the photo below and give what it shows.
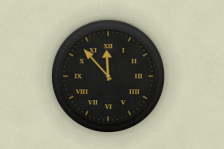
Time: {"hour": 11, "minute": 53}
